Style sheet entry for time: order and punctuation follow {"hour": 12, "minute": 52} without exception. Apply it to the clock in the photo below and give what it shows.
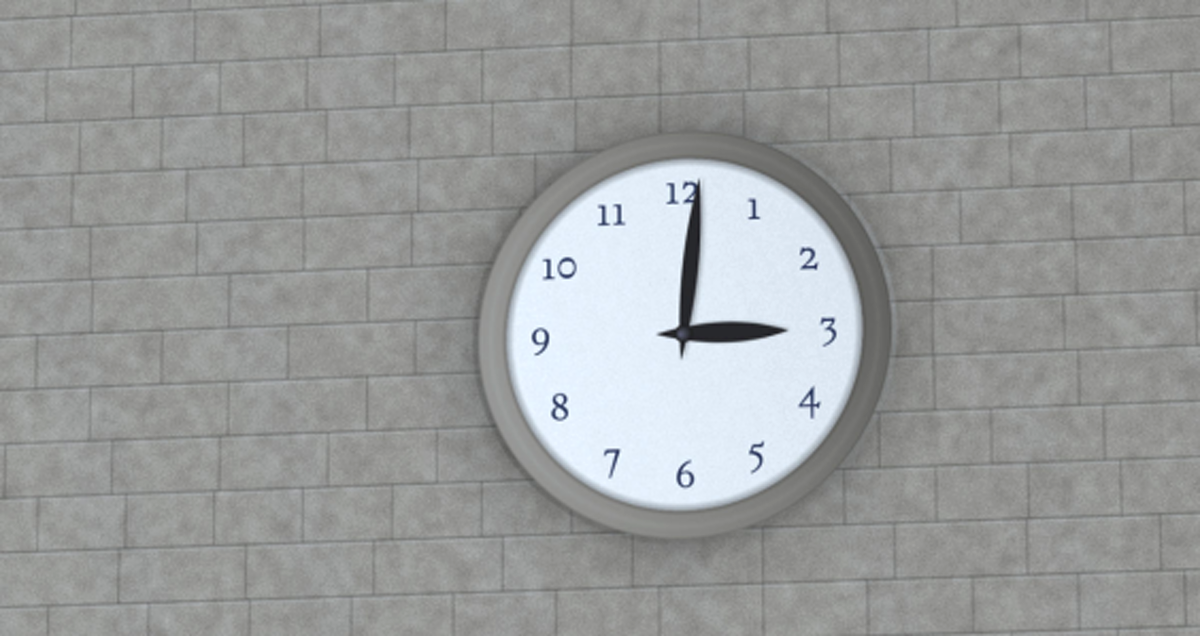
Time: {"hour": 3, "minute": 1}
